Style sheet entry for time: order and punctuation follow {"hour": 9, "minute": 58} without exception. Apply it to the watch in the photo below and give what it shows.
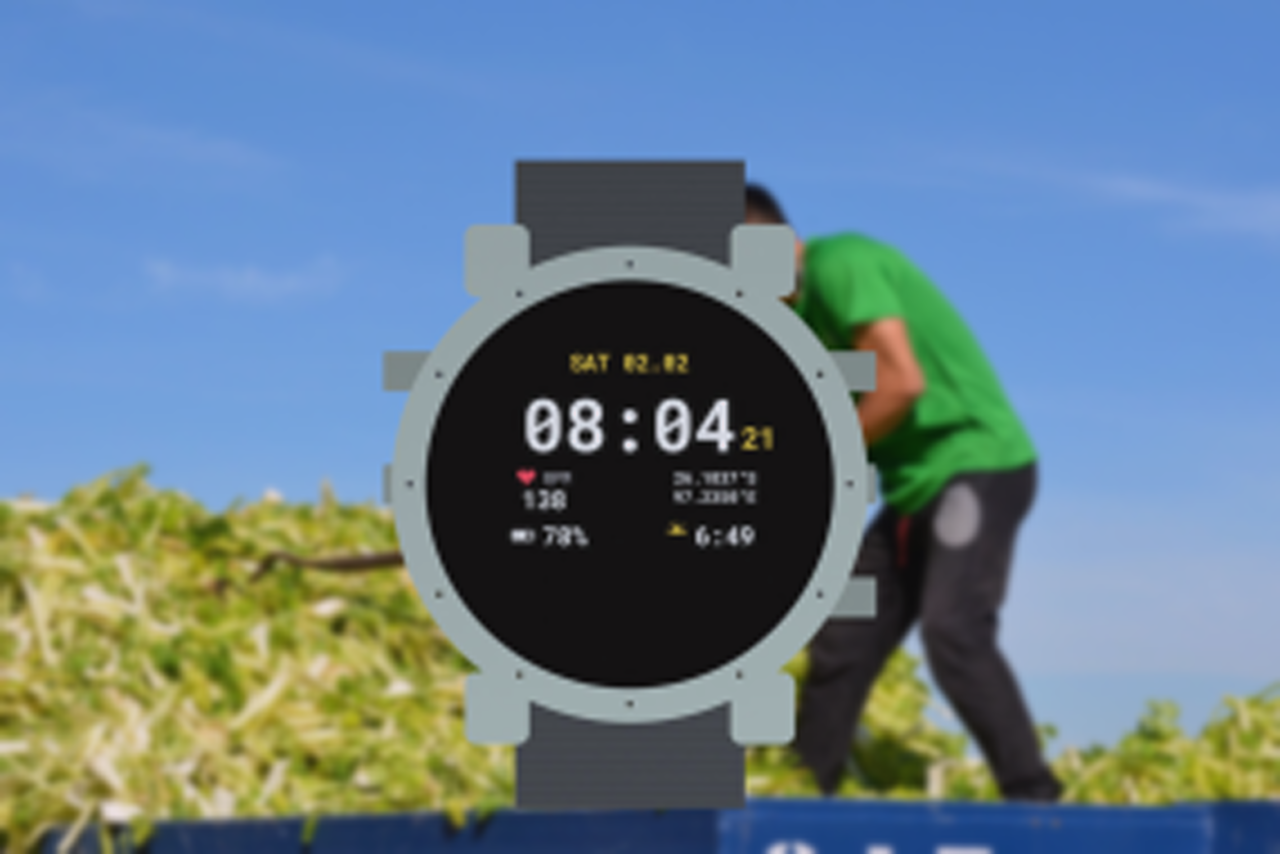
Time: {"hour": 8, "minute": 4}
